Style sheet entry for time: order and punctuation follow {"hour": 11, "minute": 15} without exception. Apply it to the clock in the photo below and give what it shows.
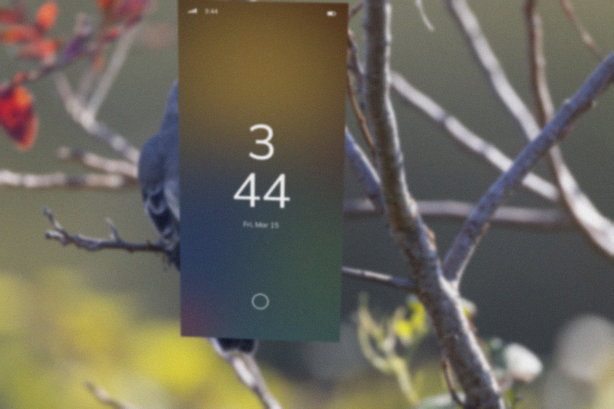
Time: {"hour": 3, "minute": 44}
